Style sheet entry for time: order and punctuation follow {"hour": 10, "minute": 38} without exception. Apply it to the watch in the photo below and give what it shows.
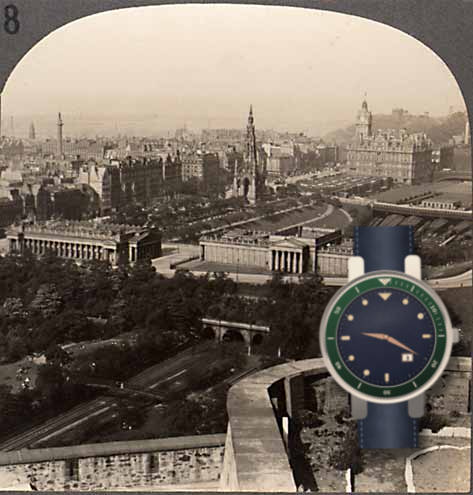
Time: {"hour": 9, "minute": 20}
